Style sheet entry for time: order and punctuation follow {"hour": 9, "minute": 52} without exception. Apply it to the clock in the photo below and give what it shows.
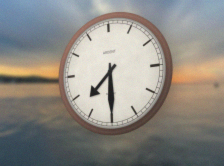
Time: {"hour": 7, "minute": 30}
